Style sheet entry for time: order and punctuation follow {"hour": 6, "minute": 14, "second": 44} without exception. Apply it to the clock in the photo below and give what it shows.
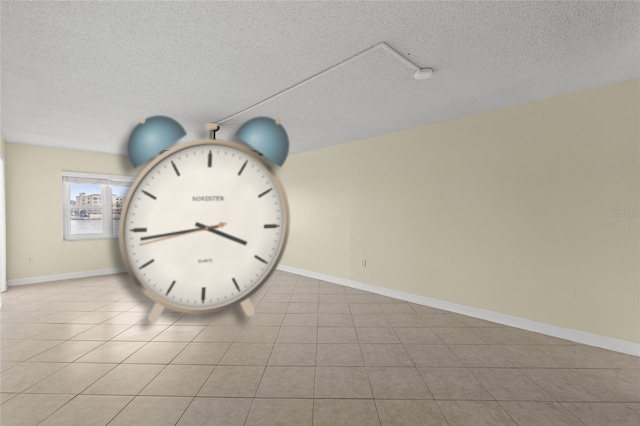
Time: {"hour": 3, "minute": 43, "second": 43}
